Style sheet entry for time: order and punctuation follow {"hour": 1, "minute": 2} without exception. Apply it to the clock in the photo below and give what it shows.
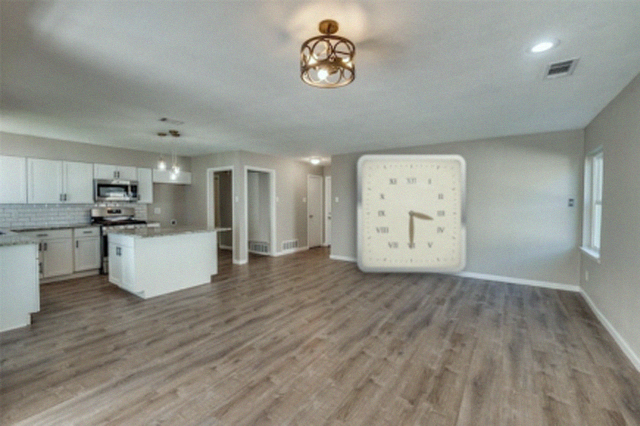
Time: {"hour": 3, "minute": 30}
